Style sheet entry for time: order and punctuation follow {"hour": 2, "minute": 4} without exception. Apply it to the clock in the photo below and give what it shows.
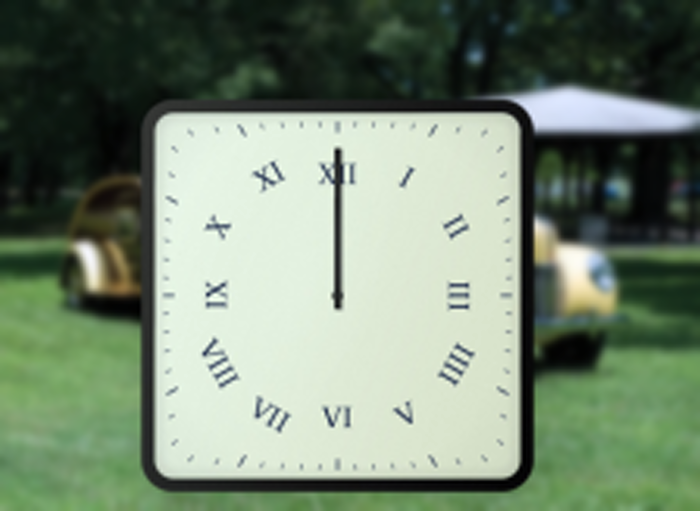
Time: {"hour": 12, "minute": 0}
